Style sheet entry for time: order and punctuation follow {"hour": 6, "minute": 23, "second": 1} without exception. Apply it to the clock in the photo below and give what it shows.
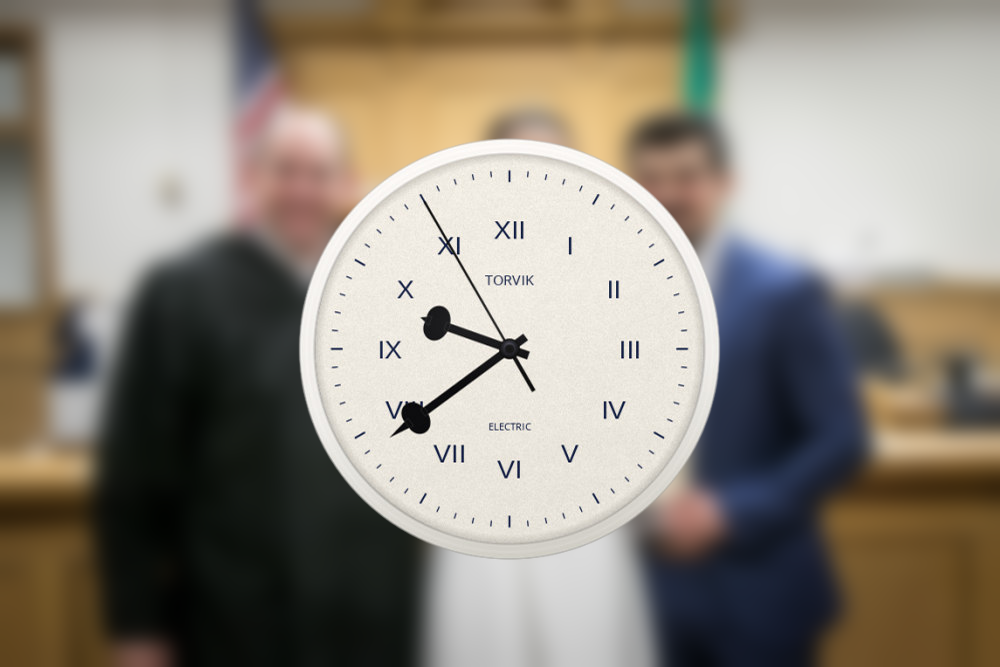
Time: {"hour": 9, "minute": 38, "second": 55}
